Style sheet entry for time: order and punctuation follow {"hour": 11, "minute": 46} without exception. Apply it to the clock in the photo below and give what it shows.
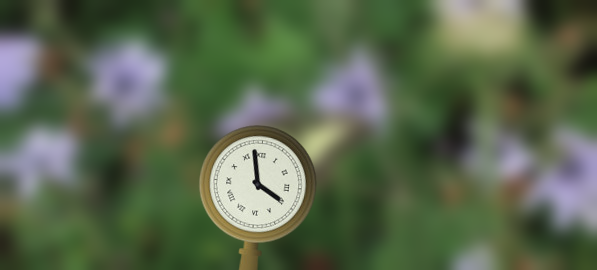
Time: {"hour": 3, "minute": 58}
